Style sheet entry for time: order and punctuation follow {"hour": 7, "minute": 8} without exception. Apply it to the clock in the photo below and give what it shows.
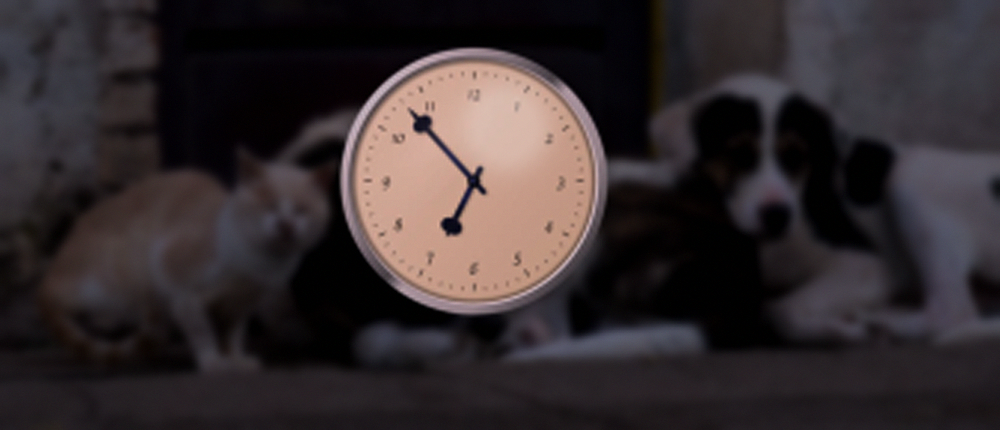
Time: {"hour": 6, "minute": 53}
